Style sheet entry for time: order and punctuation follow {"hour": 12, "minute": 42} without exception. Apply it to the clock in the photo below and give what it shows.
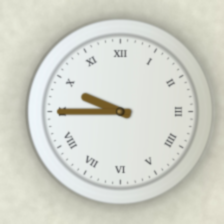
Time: {"hour": 9, "minute": 45}
